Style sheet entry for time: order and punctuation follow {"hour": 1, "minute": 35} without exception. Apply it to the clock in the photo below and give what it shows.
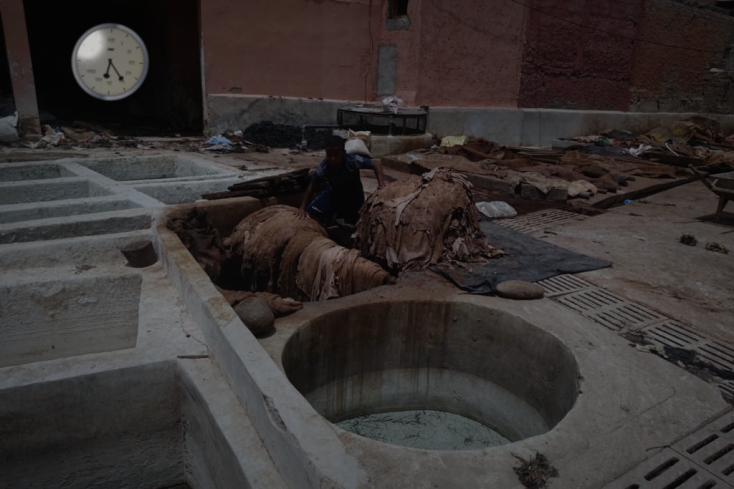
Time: {"hour": 6, "minute": 24}
